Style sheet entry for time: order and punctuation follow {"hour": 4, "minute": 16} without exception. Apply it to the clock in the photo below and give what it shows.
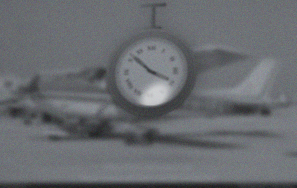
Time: {"hour": 3, "minute": 52}
